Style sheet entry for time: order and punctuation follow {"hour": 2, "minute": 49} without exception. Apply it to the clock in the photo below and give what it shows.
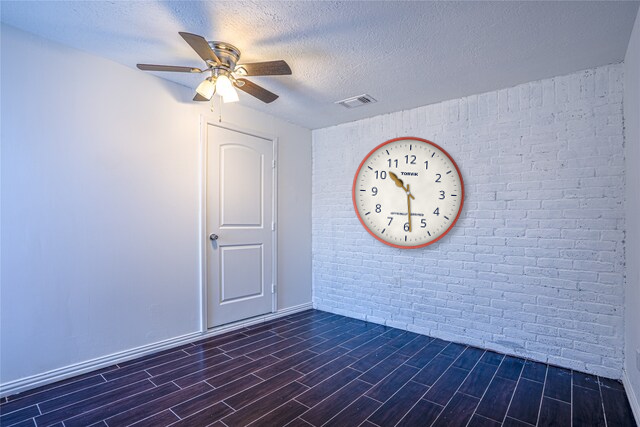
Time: {"hour": 10, "minute": 29}
